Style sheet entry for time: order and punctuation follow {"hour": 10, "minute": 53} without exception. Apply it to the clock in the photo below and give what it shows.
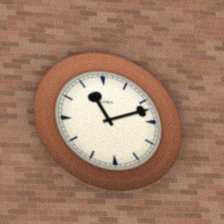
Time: {"hour": 11, "minute": 12}
